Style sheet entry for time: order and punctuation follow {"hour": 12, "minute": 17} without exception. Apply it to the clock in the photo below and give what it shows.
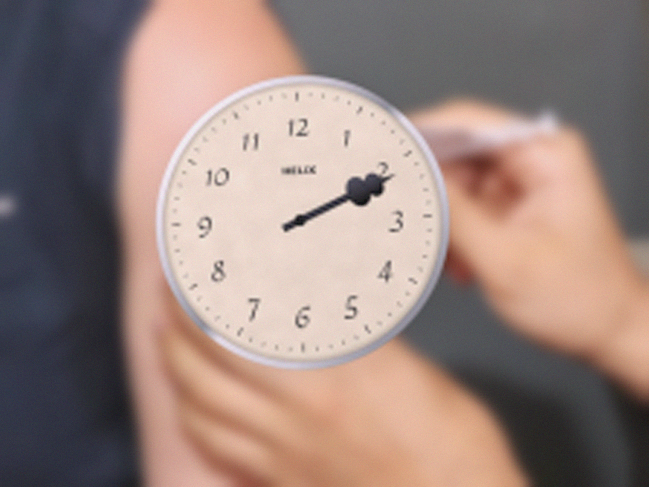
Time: {"hour": 2, "minute": 11}
